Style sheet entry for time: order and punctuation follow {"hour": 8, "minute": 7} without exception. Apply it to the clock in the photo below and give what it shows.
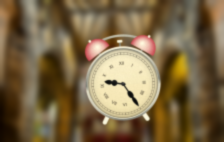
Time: {"hour": 9, "minute": 25}
